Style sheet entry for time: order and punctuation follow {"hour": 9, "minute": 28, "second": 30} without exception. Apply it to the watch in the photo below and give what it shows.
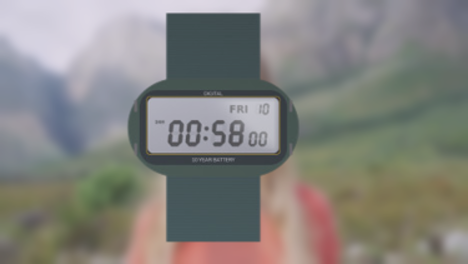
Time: {"hour": 0, "minute": 58, "second": 0}
